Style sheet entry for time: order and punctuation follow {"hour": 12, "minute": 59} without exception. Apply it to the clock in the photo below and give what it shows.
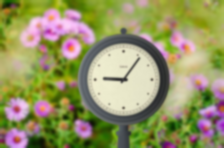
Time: {"hour": 9, "minute": 6}
